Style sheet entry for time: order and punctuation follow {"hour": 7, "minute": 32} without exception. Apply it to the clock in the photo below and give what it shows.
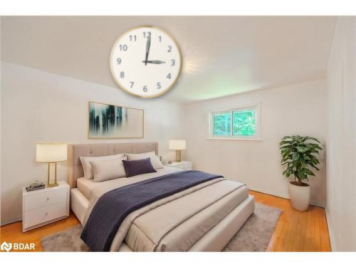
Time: {"hour": 3, "minute": 1}
